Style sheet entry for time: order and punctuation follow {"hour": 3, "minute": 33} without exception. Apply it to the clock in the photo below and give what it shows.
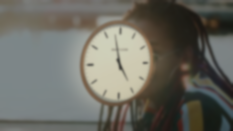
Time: {"hour": 4, "minute": 58}
